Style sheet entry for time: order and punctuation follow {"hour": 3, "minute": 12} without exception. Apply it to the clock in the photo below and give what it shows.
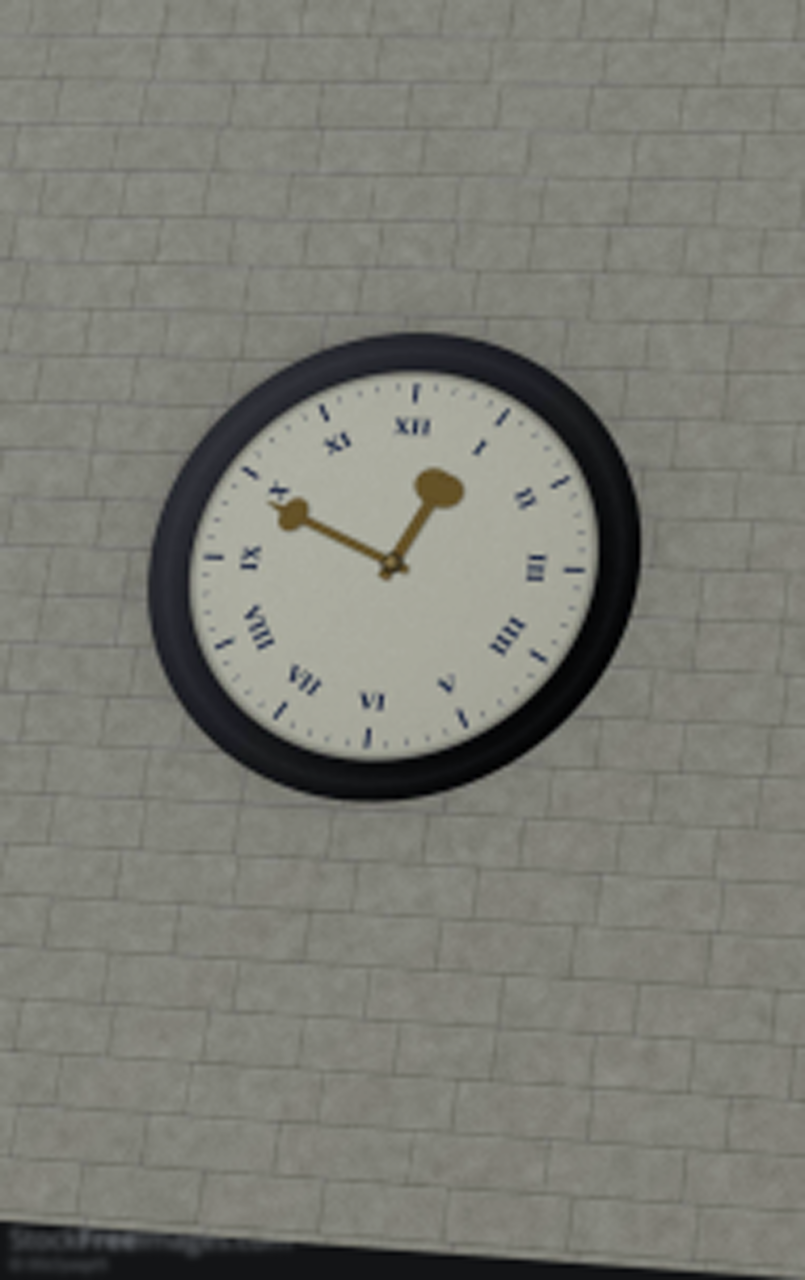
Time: {"hour": 12, "minute": 49}
